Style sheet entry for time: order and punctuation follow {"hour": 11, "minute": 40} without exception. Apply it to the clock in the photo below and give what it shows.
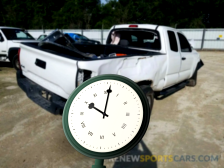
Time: {"hour": 10, "minute": 1}
